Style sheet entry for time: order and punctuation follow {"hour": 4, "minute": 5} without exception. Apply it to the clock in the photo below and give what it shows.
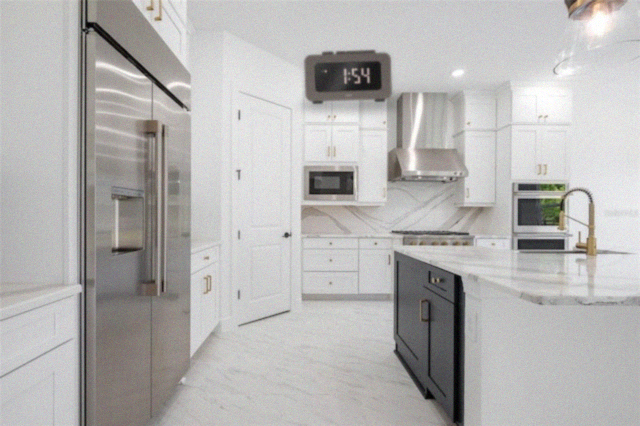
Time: {"hour": 1, "minute": 54}
